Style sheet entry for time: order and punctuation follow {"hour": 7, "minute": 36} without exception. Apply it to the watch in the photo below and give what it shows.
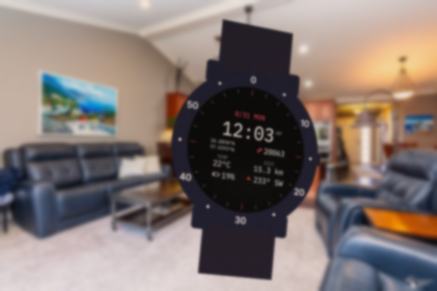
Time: {"hour": 12, "minute": 3}
